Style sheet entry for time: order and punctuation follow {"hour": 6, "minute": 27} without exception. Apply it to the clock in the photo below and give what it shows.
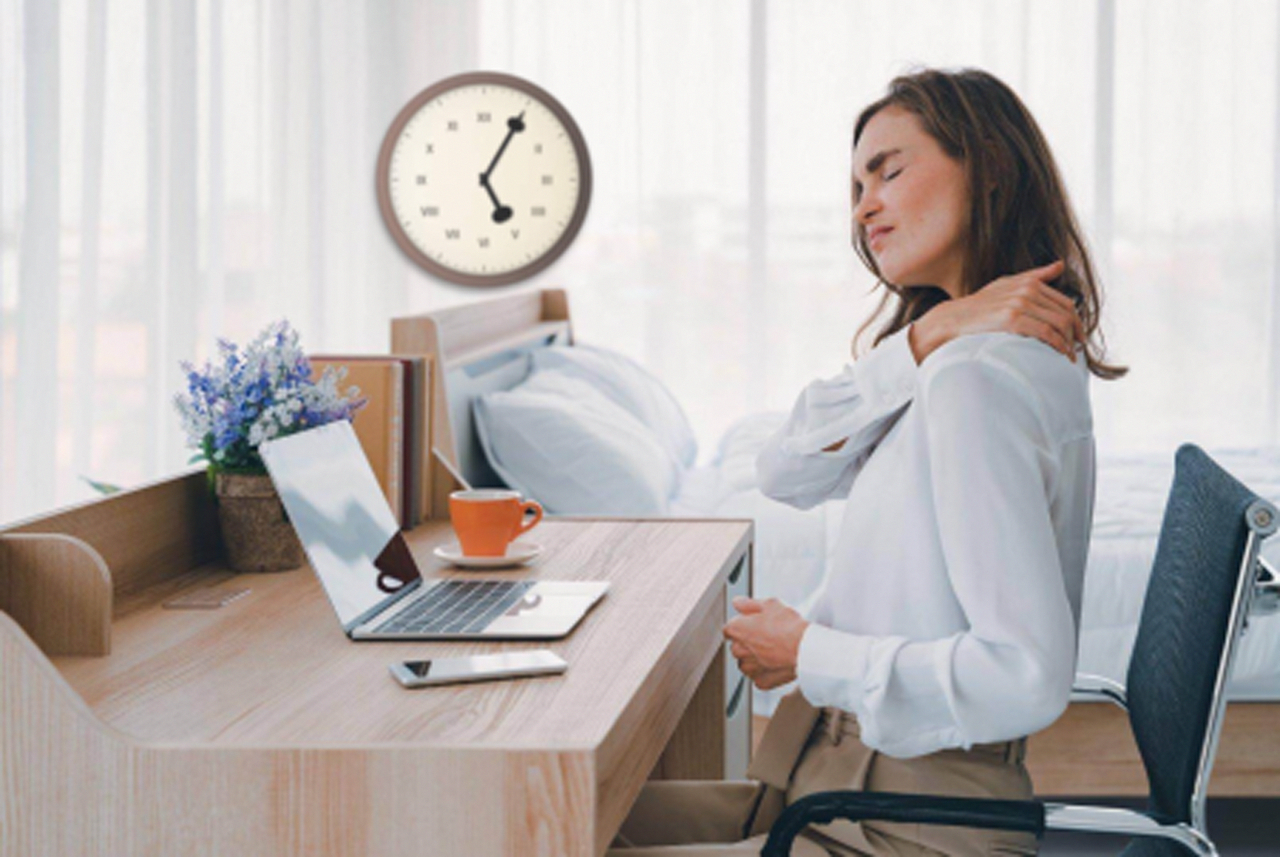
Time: {"hour": 5, "minute": 5}
